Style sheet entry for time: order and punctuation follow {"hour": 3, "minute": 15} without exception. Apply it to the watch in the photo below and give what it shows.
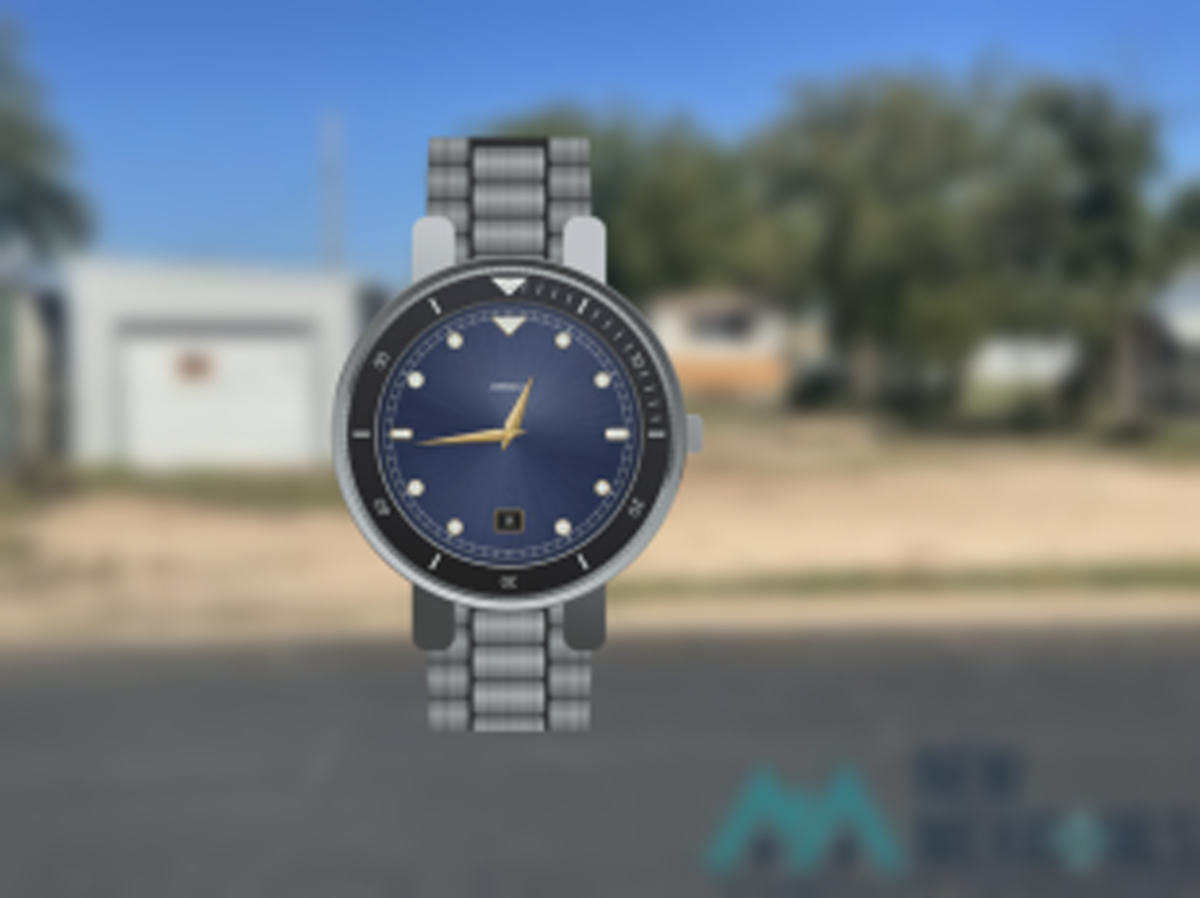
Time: {"hour": 12, "minute": 44}
